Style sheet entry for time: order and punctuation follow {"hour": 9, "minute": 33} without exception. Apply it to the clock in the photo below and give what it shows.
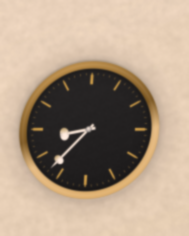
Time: {"hour": 8, "minute": 37}
